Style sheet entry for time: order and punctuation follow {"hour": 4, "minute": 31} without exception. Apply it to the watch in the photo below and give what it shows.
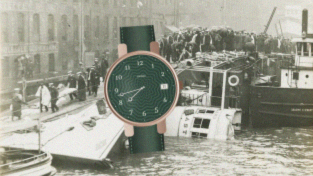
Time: {"hour": 7, "minute": 43}
